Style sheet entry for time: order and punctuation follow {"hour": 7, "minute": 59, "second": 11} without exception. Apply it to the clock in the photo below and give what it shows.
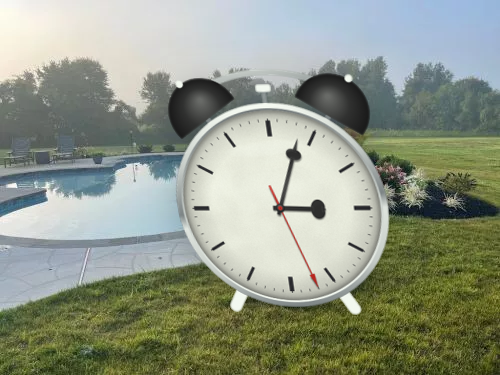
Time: {"hour": 3, "minute": 3, "second": 27}
